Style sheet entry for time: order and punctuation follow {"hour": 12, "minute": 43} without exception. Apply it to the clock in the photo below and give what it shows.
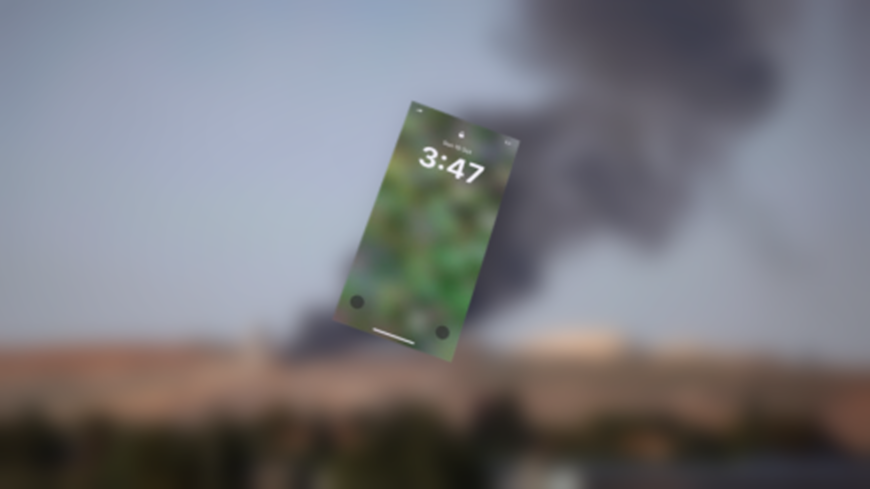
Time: {"hour": 3, "minute": 47}
